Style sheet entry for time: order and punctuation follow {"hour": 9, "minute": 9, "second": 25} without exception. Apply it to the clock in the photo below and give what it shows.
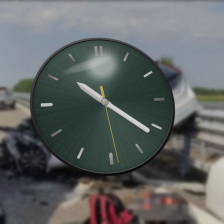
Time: {"hour": 10, "minute": 21, "second": 29}
